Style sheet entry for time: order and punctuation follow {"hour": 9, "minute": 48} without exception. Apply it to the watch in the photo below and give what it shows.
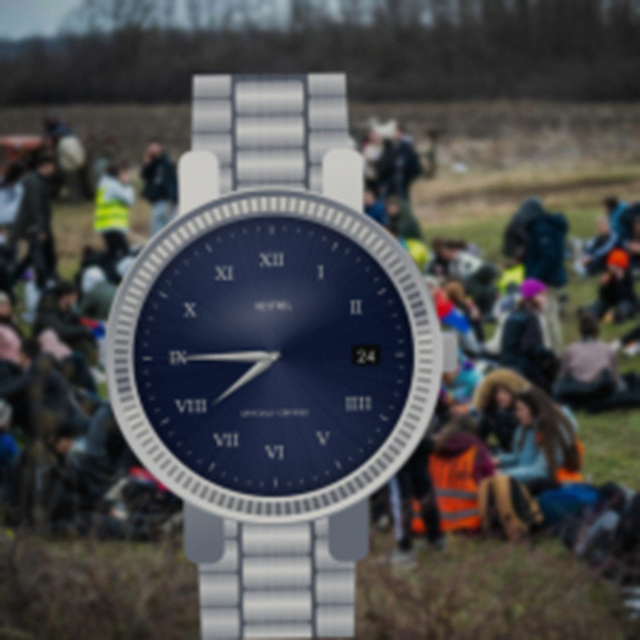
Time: {"hour": 7, "minute": 45}
